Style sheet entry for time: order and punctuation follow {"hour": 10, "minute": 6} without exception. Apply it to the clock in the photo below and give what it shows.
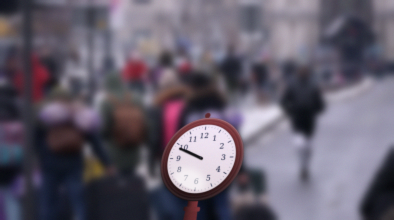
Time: {"hour": 9, "minute": 49}
